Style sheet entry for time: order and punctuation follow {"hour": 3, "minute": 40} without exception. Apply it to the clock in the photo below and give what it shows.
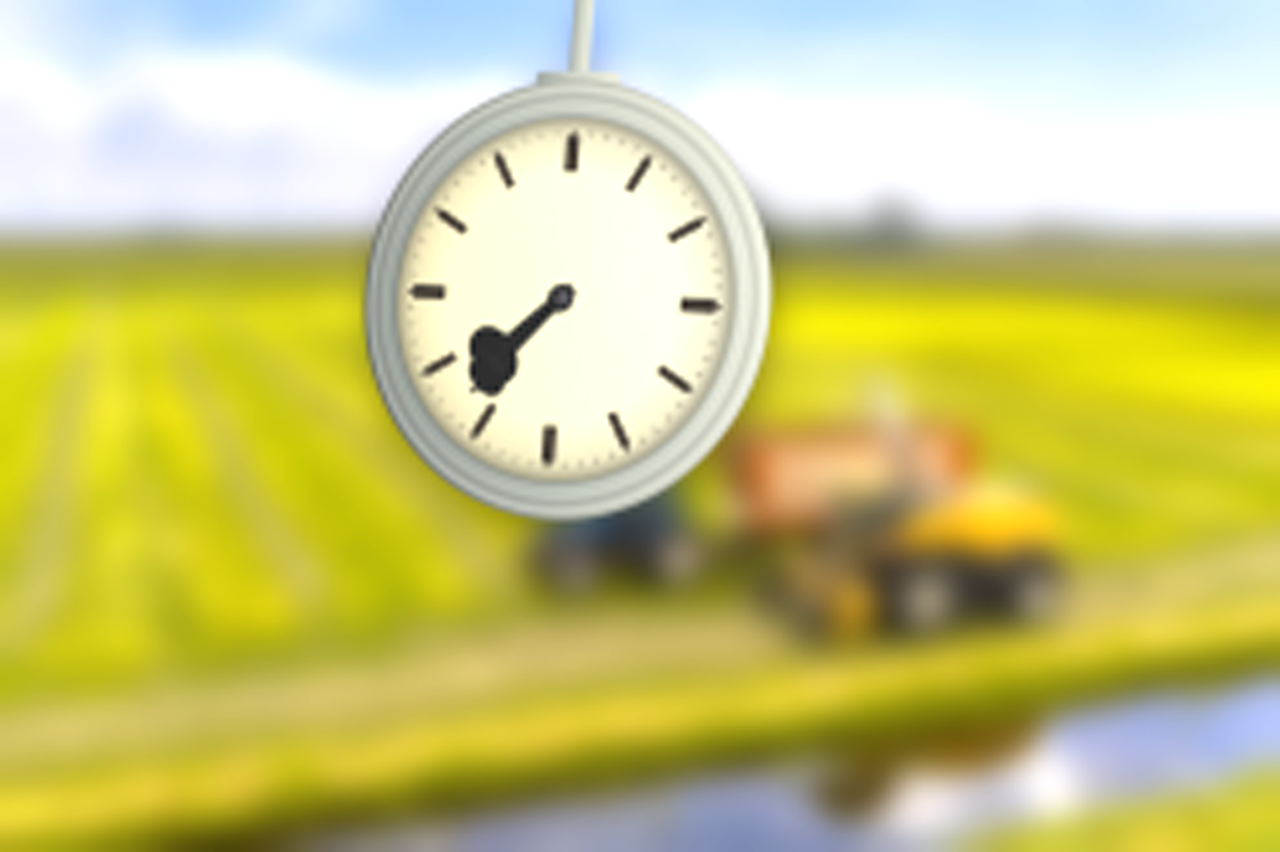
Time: {"hour": 7, "minute": 37}
